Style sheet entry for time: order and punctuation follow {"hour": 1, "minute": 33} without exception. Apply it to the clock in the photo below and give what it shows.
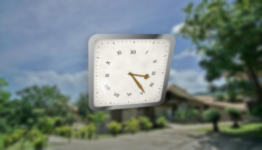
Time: {"hour": 3, "minute": 24}
